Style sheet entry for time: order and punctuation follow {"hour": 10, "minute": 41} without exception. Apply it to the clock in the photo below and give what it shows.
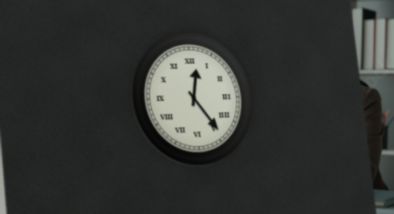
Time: {"hour": 12, "minute": 24}
